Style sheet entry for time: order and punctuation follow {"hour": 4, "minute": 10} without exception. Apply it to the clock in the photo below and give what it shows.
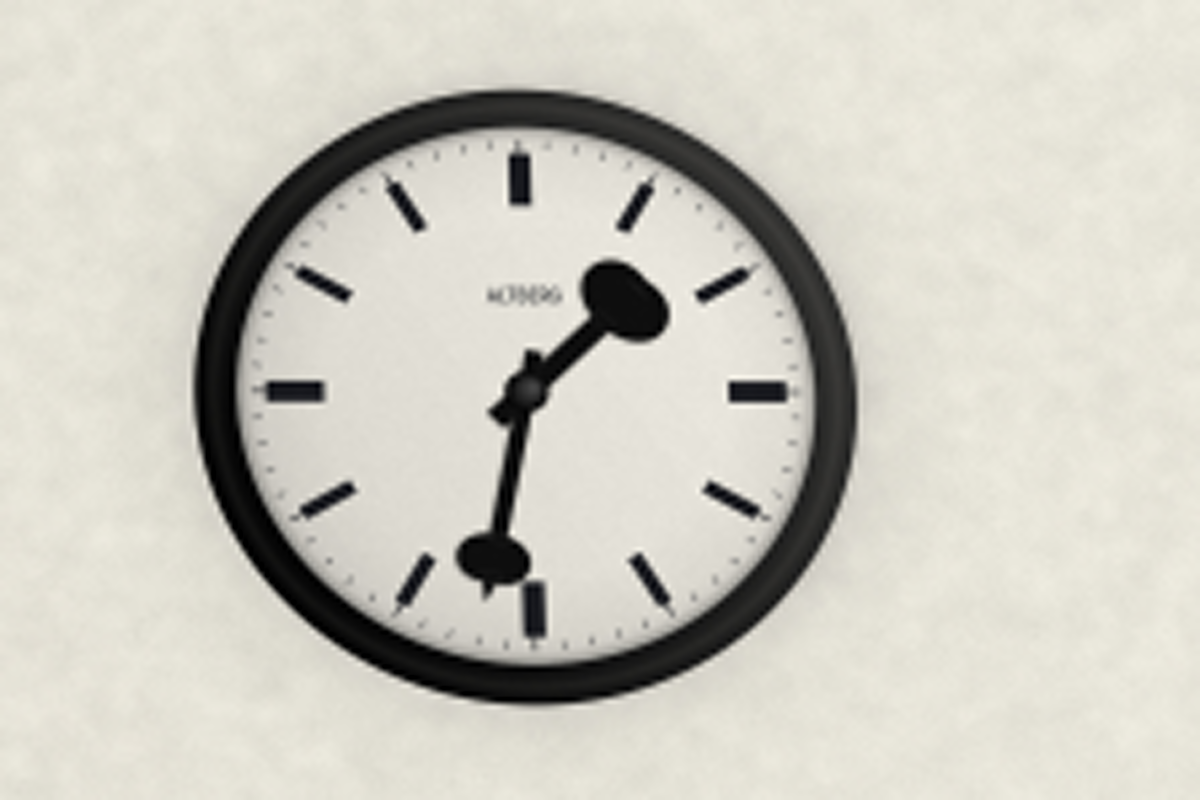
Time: {"hour": 1, "minute": 32}
